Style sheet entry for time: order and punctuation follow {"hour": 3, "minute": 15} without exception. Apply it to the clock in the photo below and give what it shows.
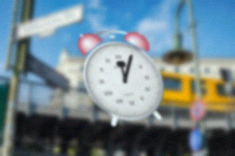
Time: {"hour": 12, "minute": 5}
